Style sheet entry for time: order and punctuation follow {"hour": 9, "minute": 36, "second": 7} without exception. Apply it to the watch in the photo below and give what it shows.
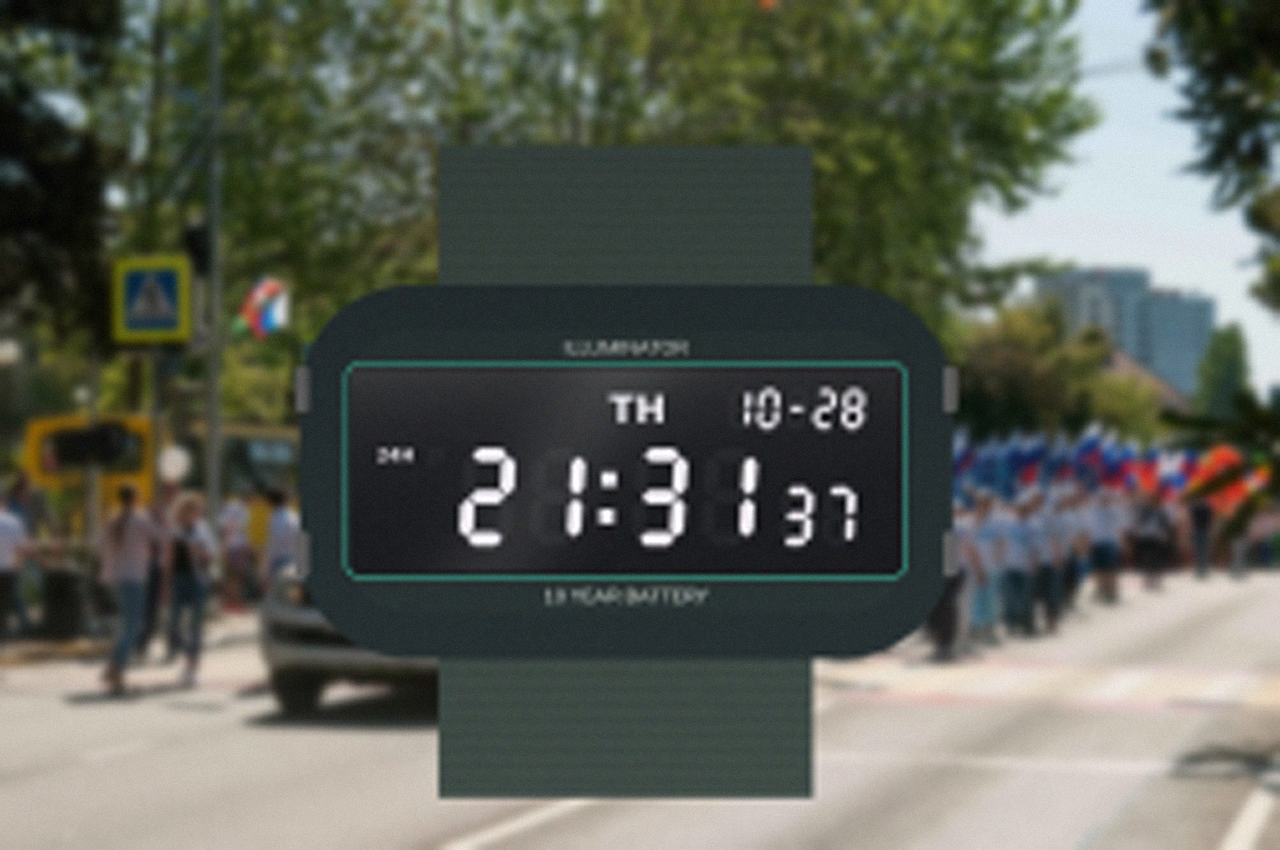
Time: {"hour": 21, "minute": 31, "second": 37}
